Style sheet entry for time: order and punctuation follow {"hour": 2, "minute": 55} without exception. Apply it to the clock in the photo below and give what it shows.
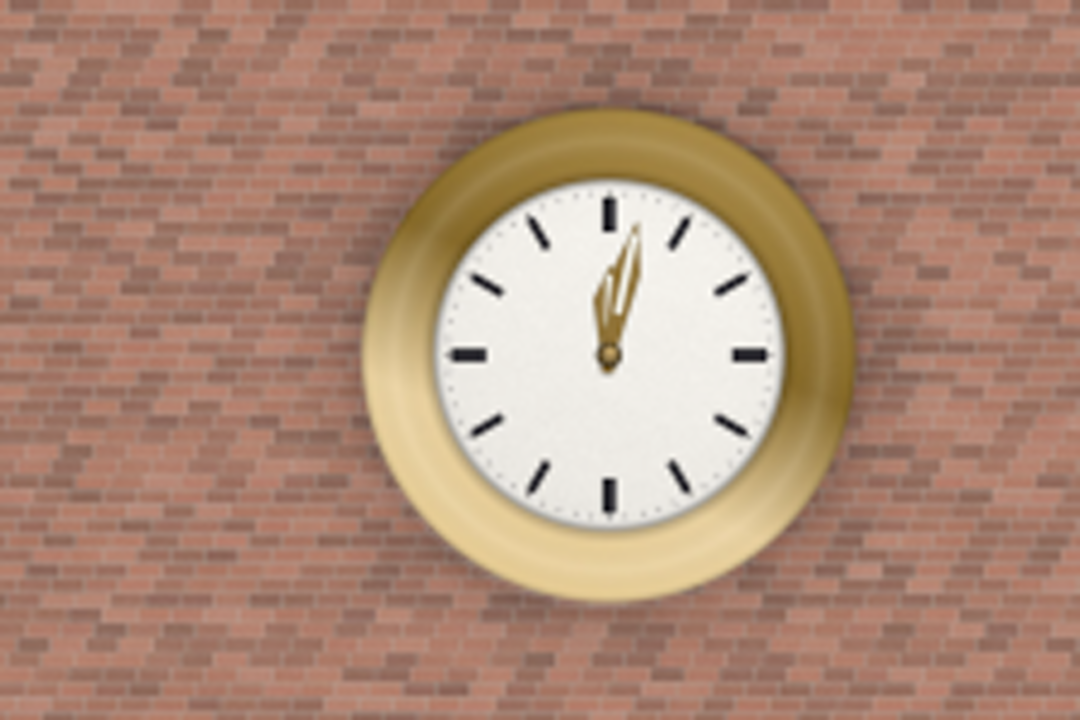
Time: {"hour": 12, "minute": 2}
